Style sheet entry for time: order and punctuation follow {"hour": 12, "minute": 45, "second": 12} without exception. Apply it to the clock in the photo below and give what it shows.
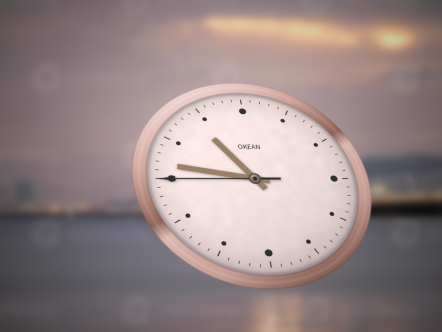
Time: {"hour": 10, "minute": 46, "second": 45}
